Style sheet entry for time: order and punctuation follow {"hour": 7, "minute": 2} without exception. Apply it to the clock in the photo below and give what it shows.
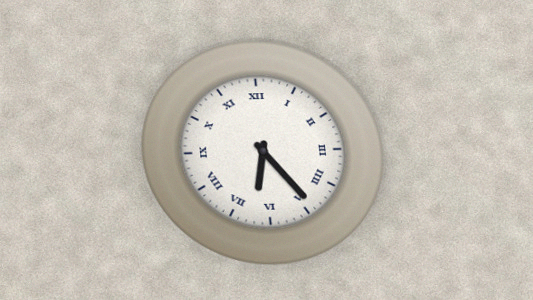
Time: {"hour": 6, "minute": 24}
